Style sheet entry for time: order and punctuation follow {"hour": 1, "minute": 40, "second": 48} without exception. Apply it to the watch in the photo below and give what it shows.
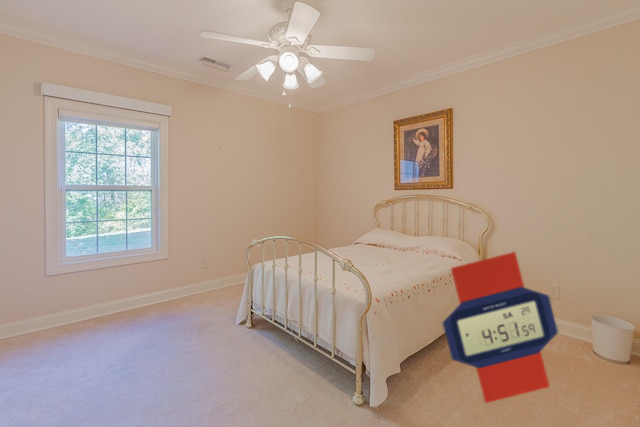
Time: {"hour": 4, "minute": 51, "second": 59}
